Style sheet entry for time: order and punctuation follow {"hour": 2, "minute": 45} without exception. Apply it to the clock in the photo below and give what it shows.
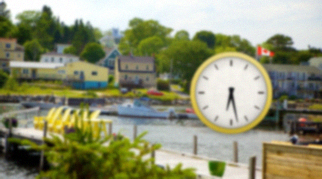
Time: {"hour": 6, "minute": 28}
